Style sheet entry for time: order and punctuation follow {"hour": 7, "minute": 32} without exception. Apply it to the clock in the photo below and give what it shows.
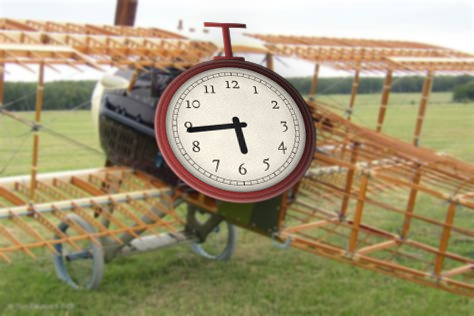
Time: {"hour": 5, "minute": 44}
